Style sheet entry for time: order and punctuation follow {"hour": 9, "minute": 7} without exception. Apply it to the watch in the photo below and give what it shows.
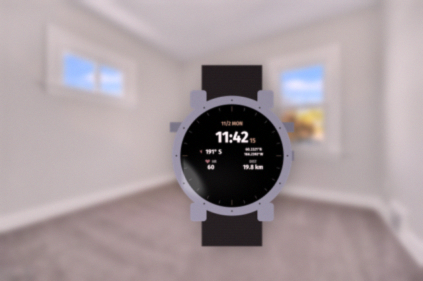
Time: {"hour": 11, "minute": 42}
